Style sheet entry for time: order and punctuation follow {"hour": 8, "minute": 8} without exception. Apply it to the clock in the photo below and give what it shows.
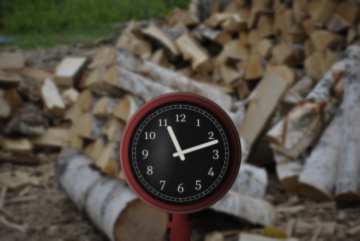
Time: {"hour": 11, "minute": 12}
